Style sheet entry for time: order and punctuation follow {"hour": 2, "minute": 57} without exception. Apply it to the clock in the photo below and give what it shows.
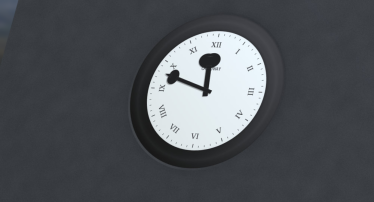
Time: {"hour": 11, "minute": 48}
